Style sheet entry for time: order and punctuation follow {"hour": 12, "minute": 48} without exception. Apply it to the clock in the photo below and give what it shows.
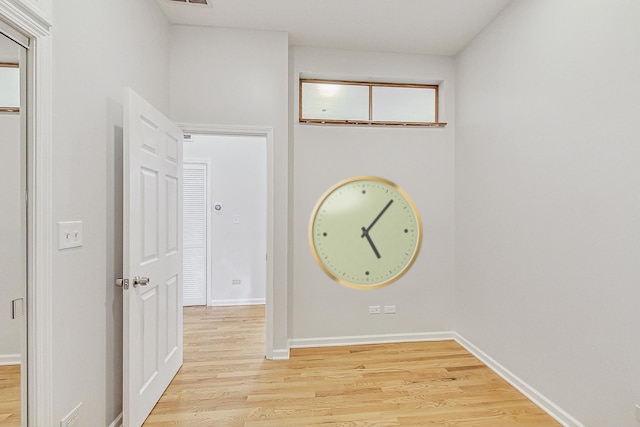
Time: {"hour": 5, "minute": 7}
